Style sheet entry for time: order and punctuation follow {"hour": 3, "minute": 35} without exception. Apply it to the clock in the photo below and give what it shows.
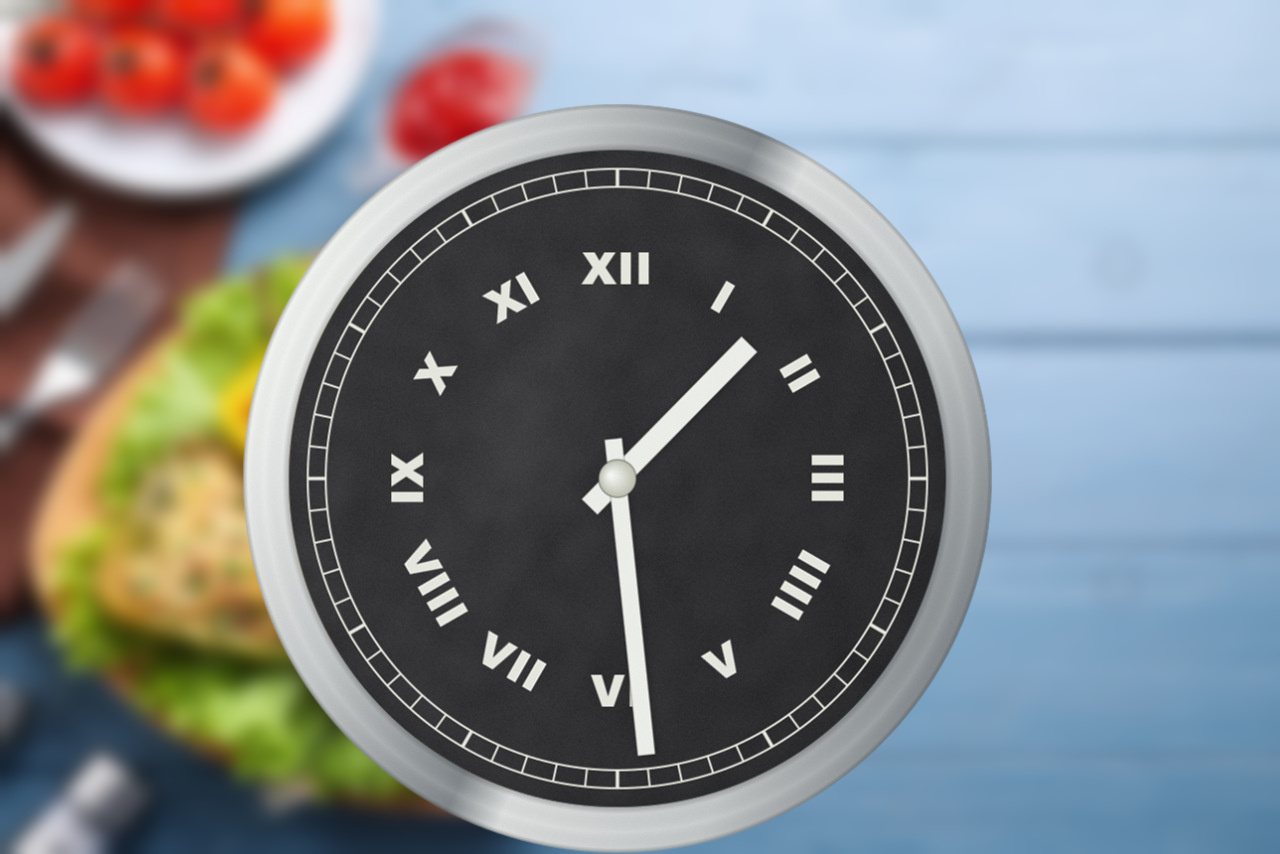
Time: {"hour": 1, "minute": 29}
